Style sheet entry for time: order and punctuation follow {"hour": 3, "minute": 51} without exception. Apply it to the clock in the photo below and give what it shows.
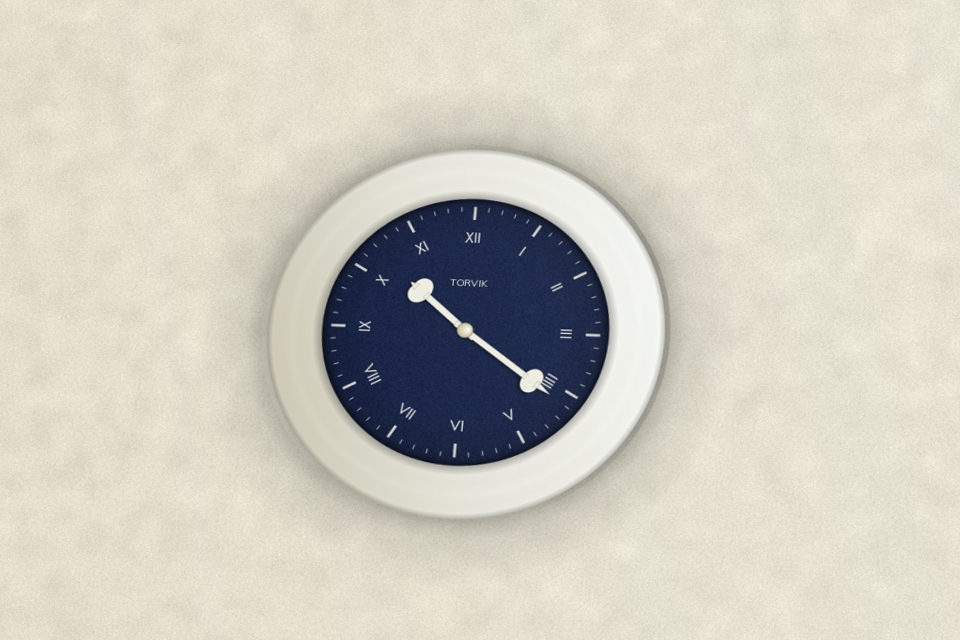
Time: {"hour": 10, "minute": 21}
